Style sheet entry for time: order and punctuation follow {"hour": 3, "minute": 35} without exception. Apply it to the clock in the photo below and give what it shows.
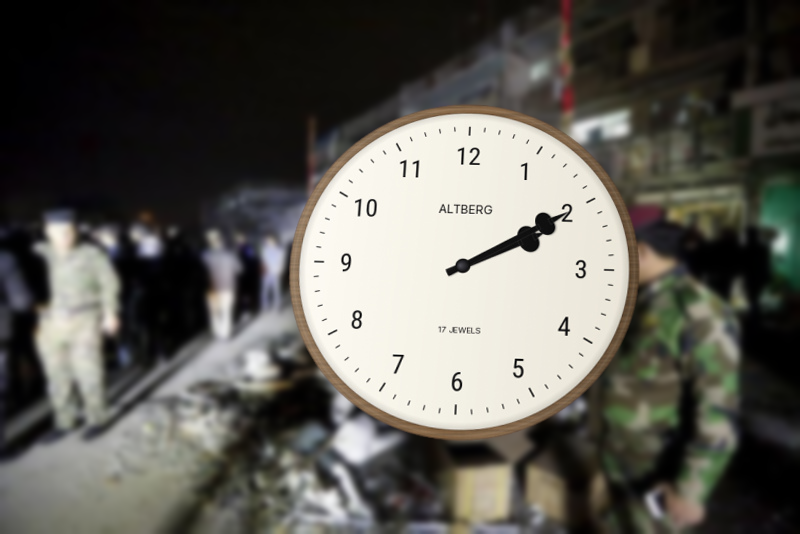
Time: {"hour": 2, "minute": 10}
